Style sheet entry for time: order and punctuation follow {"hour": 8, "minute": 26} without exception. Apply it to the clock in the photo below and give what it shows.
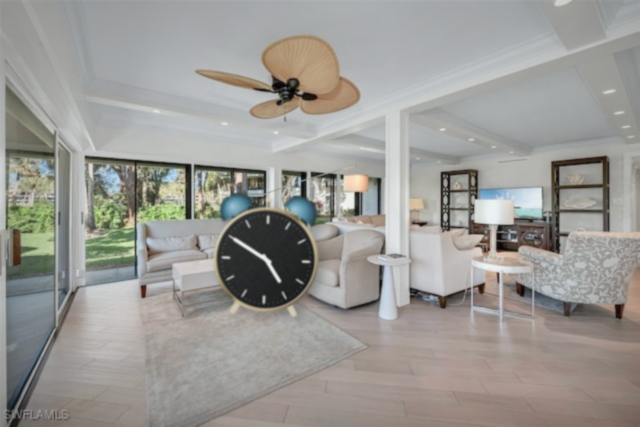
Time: {"hour": 4, "minute": 50}
